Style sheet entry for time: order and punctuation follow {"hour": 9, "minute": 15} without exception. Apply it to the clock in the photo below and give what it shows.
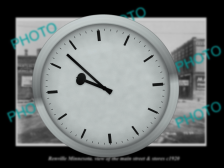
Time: {"hour": 9, "minute": 53}
